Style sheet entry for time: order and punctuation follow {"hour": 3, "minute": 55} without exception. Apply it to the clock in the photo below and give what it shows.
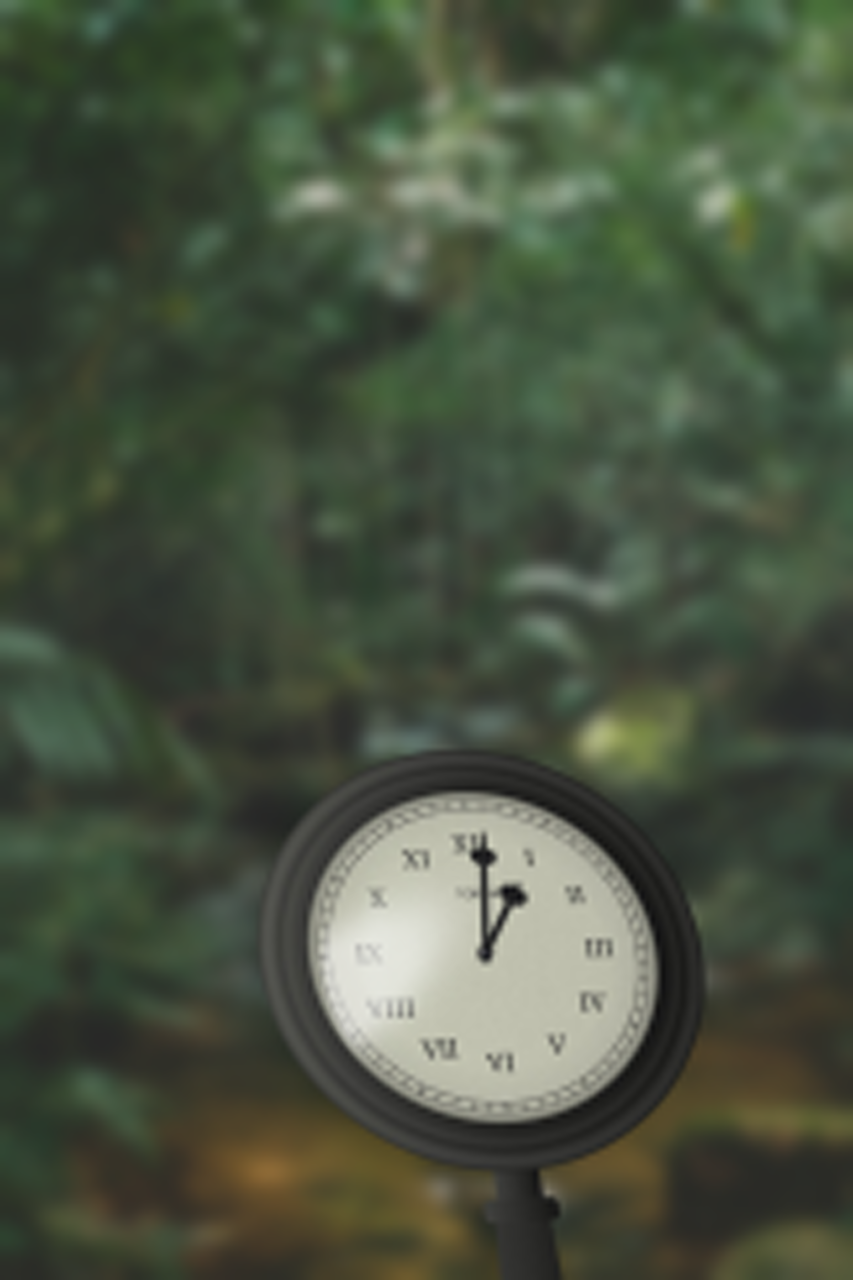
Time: {"hour": 1, "minute": 1}
